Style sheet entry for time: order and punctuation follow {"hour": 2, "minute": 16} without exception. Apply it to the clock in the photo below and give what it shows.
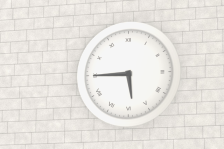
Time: {"hour": 5, "minute": 45}
